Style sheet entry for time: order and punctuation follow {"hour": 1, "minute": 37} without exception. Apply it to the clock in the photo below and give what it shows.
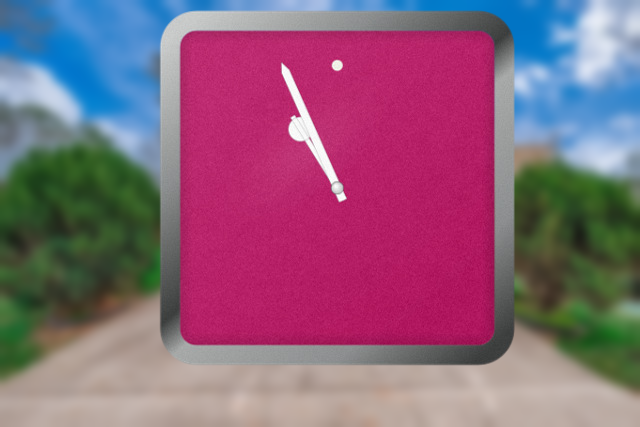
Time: {"hour": 10, "minute": 56}
